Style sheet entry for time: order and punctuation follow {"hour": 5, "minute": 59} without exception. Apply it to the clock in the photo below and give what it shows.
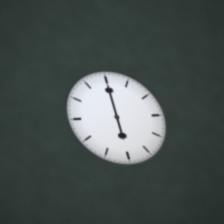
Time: {"hour": 6, "minute": 0}
